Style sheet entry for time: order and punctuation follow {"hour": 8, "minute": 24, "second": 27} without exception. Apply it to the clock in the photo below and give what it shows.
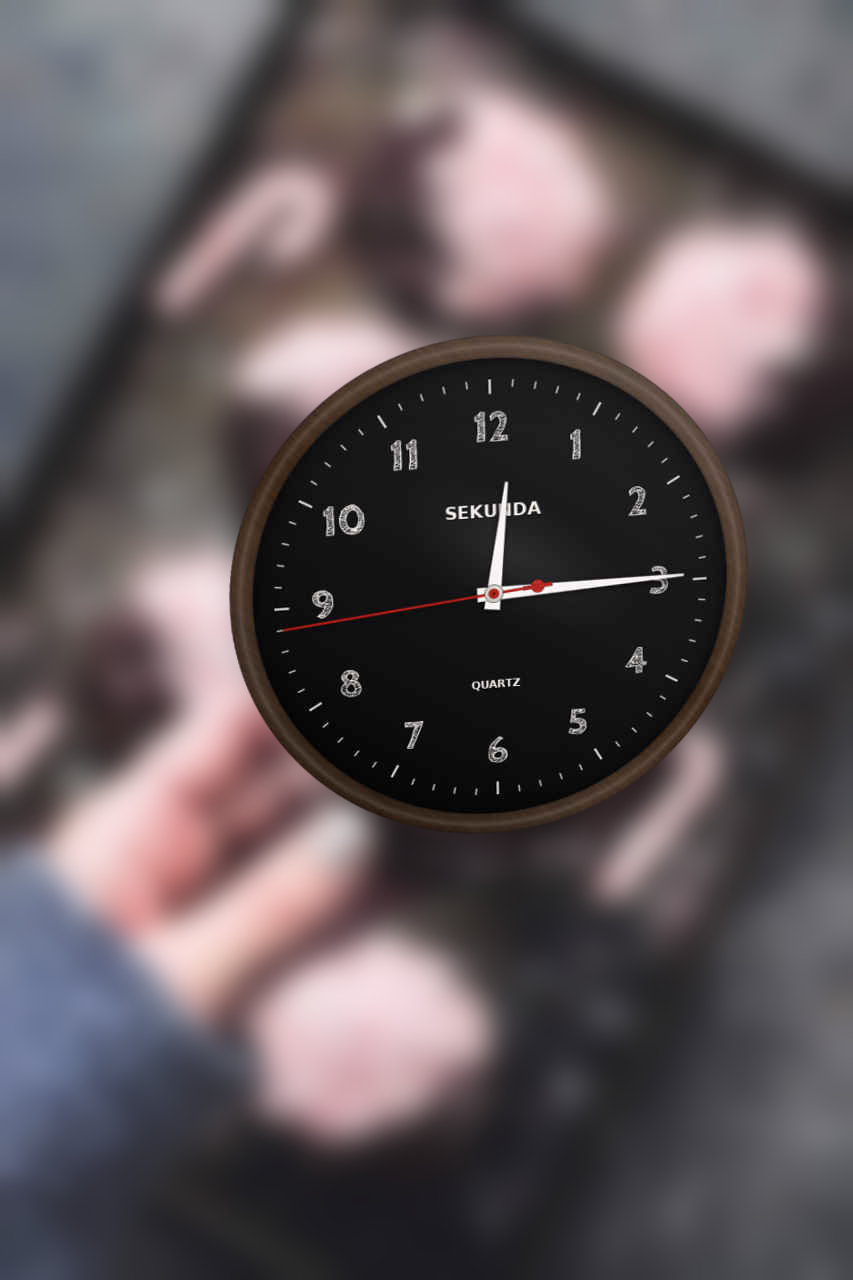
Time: {"hour": 12, "minute": 14, "second": 44}
